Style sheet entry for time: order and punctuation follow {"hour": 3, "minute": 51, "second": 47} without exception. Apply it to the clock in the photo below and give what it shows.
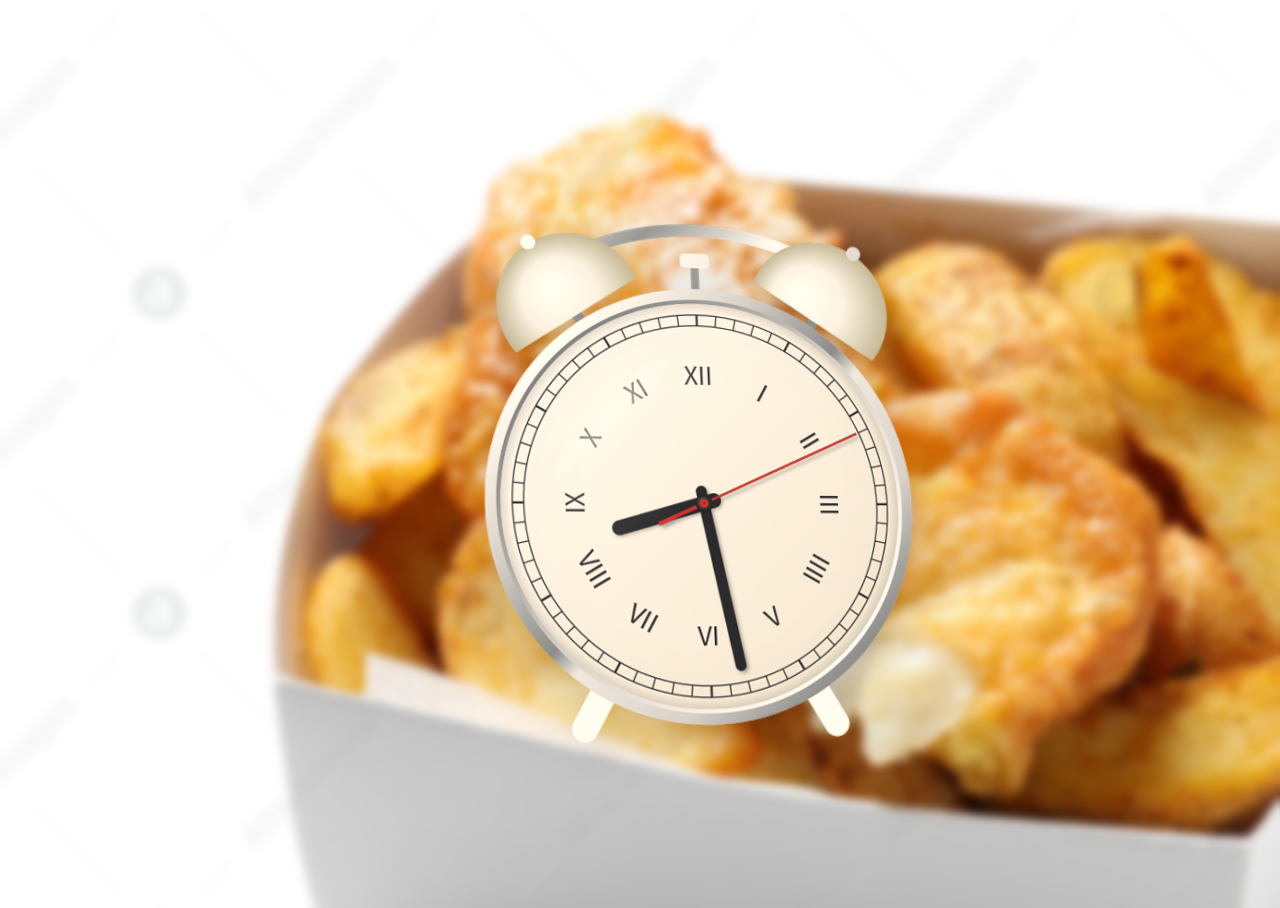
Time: {"hour": 8, "minute": 28, "second": 11}
